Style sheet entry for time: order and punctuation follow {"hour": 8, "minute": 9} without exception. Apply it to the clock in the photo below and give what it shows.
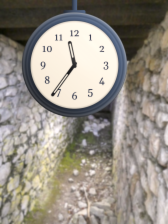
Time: {"hour": 11, "minute": 36}
